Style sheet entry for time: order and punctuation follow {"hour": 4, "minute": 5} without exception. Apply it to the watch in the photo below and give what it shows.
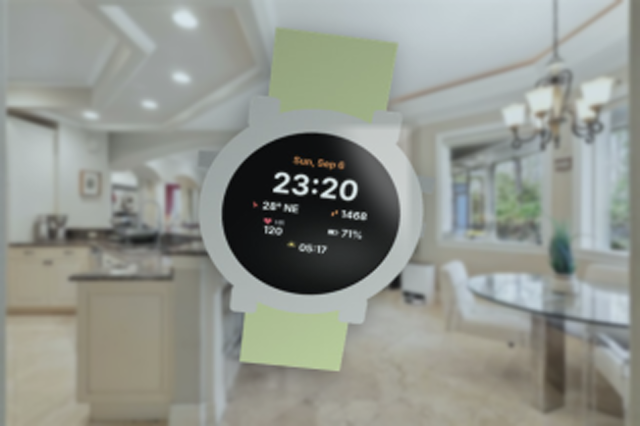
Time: {"hour": 23, "minute": 20}
